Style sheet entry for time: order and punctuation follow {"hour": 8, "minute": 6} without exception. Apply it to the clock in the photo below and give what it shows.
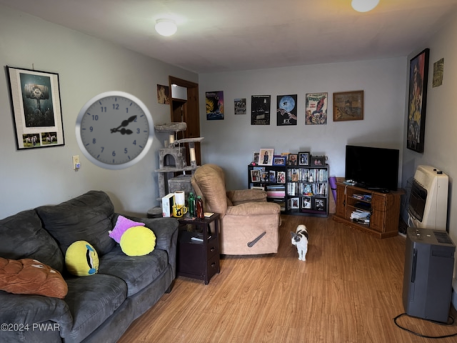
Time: {"hour": 3, "minute": 9}
